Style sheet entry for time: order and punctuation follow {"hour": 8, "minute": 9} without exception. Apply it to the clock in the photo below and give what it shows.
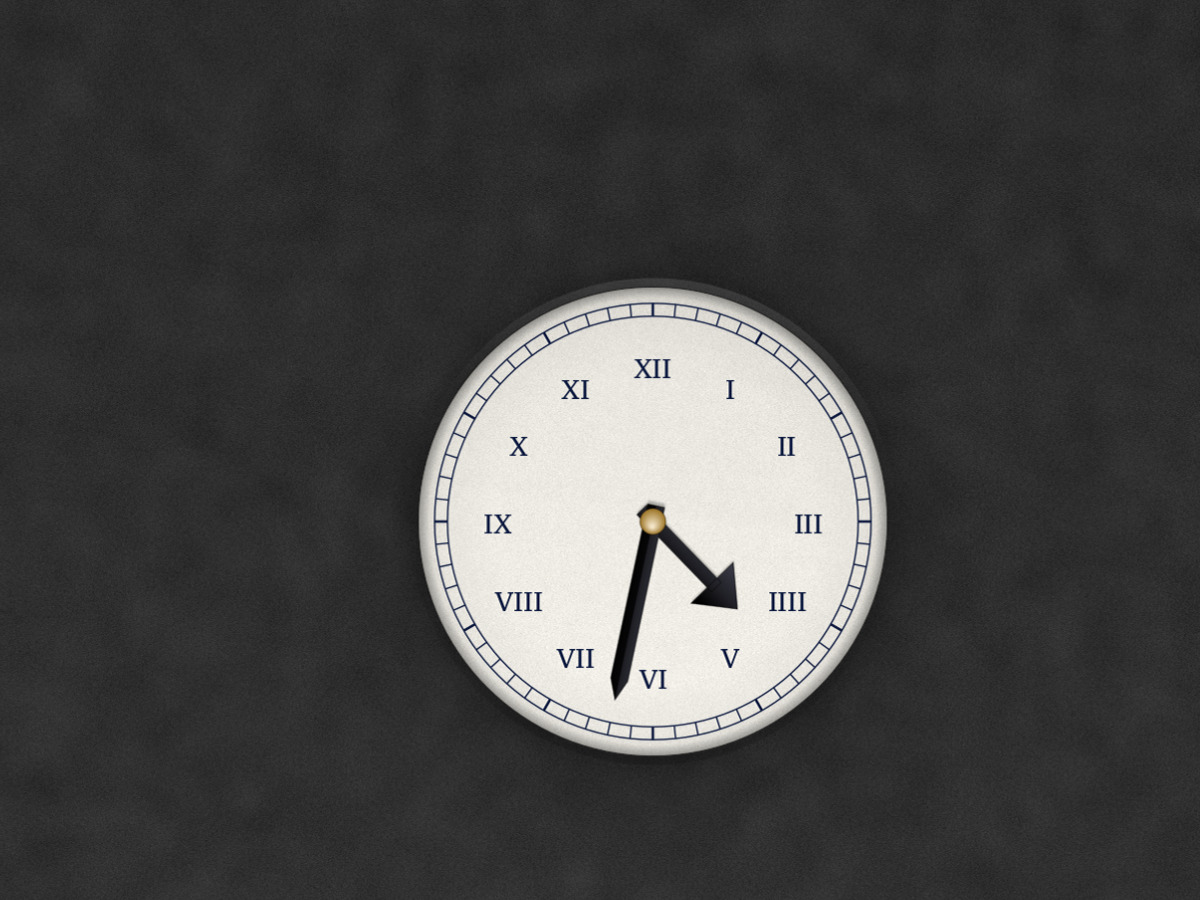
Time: {"hour": 4, "minute": 32}
